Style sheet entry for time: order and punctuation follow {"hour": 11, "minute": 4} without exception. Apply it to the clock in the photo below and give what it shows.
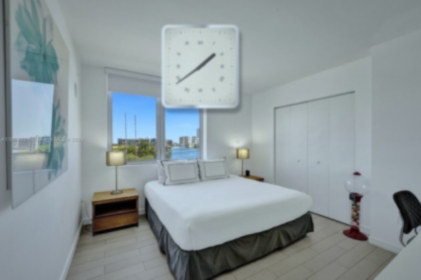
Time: {"hour": 1, "minute": 39}
